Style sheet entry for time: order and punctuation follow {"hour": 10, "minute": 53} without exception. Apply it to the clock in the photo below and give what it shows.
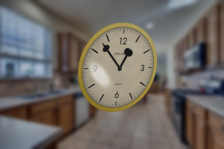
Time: {"hour": 12, "minute": 53}
